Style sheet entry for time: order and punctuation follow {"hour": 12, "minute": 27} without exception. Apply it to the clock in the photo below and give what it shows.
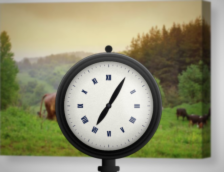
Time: {"hour": 7, "minute": 5}
